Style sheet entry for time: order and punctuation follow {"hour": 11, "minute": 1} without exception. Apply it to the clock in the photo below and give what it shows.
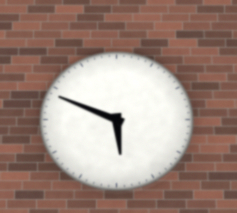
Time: {"hour": 5, "minute": 49}
